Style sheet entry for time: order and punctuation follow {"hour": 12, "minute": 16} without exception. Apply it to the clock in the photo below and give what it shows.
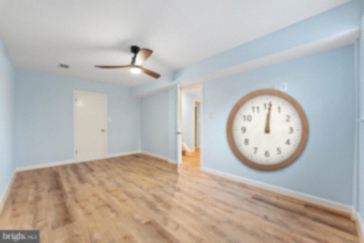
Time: {"hour": 12, "minute": 1}
